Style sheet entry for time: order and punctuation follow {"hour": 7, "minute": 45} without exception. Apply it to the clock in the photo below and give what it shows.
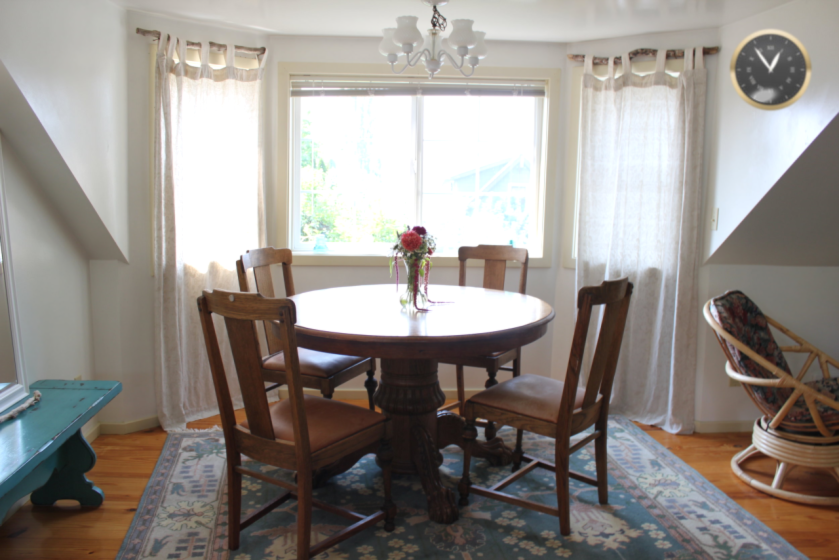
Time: {"hour": 12, "minute": 54}
